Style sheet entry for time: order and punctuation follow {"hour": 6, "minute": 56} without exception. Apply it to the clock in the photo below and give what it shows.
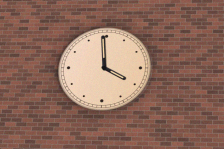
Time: {"hour": 3, "minute": 59}
